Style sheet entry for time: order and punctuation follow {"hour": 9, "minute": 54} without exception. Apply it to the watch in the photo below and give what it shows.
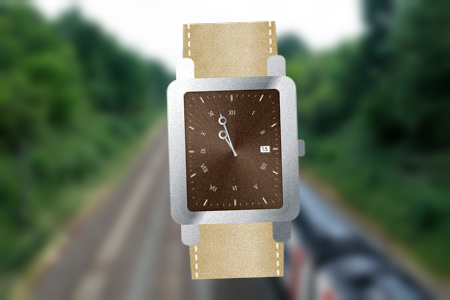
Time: {"hour": 10, "minute": 57}
